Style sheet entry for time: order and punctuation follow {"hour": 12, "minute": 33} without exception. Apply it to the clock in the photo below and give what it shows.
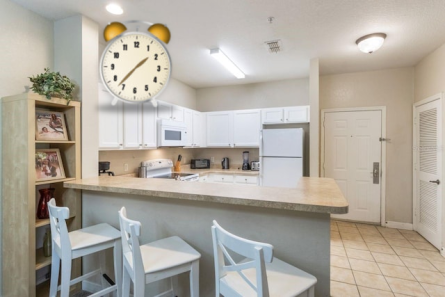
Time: {"hour": 1, "minute": 37}
